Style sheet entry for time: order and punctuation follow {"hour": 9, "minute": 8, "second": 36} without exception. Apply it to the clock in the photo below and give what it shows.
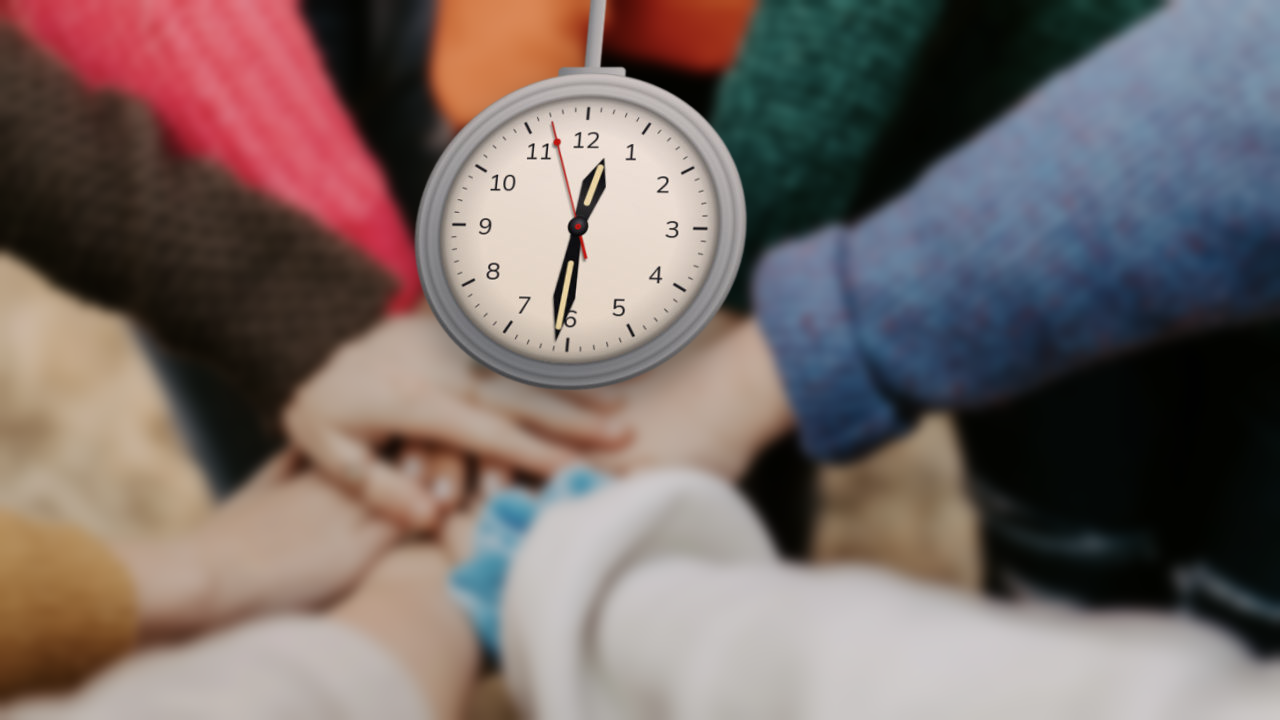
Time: {"hour": 12, "minute": 30, "second": 57}
